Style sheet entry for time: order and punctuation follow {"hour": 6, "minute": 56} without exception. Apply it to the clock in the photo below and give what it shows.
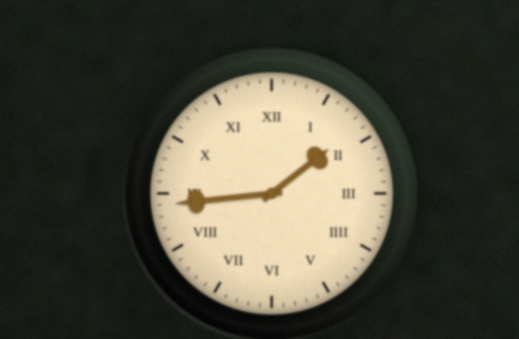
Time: {"hour": 1, "minute": 44}
